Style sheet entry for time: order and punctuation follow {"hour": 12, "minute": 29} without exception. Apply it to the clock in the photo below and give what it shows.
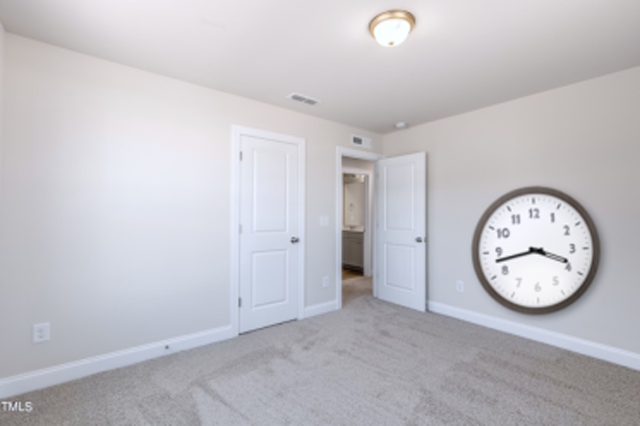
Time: {"hour": 3, "minute": 43}
